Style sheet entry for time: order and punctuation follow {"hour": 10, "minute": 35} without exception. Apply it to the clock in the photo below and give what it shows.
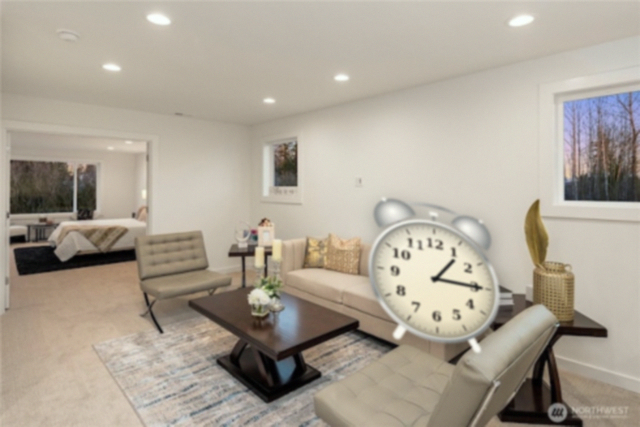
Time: {"hour": 1, "minute": 15}
